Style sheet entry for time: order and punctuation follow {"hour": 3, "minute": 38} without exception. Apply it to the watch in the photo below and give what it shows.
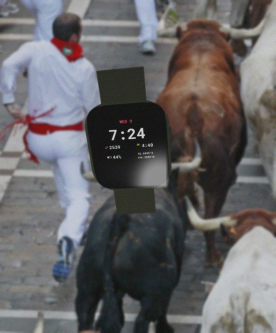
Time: {"hour": 7, "minute": 24}
